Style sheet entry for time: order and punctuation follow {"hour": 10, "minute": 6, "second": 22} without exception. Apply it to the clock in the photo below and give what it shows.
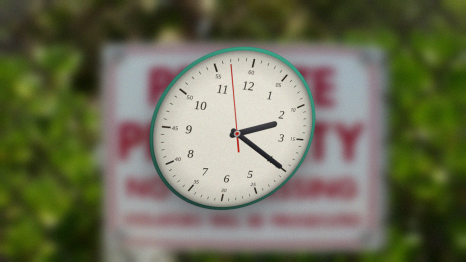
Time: {"hour": 2, "minute": 19, "second": 57}
